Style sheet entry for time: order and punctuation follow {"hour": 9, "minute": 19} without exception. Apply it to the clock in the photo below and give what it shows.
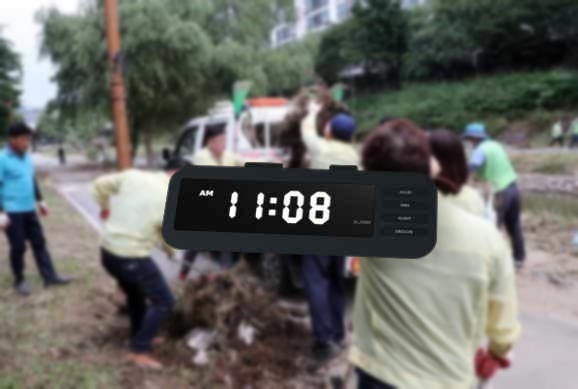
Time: {"hour": 11, "minute": 8}
